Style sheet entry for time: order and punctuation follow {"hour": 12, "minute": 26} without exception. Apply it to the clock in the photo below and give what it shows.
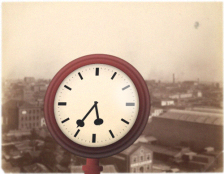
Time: {"hour": 5, "minute": 36}
